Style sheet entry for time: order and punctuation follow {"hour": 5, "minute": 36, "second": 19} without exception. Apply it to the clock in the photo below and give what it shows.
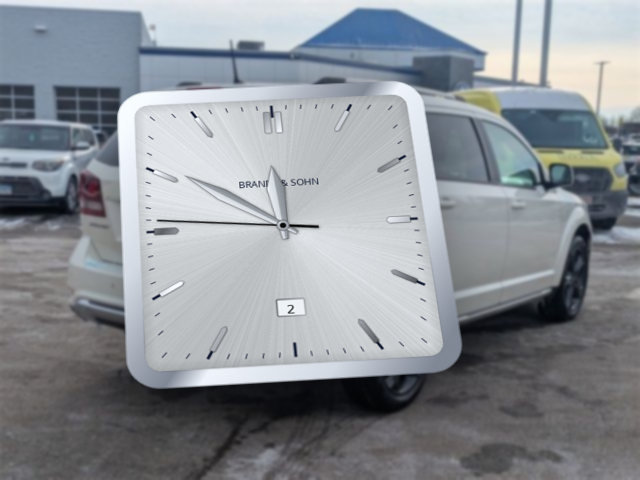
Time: {"hour": 11, "minute": 50, "second": 46}
